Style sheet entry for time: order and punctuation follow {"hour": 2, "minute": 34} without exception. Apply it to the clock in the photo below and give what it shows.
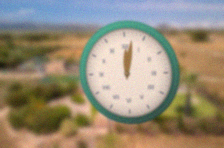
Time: {"hour": 12, "minute": 2}
